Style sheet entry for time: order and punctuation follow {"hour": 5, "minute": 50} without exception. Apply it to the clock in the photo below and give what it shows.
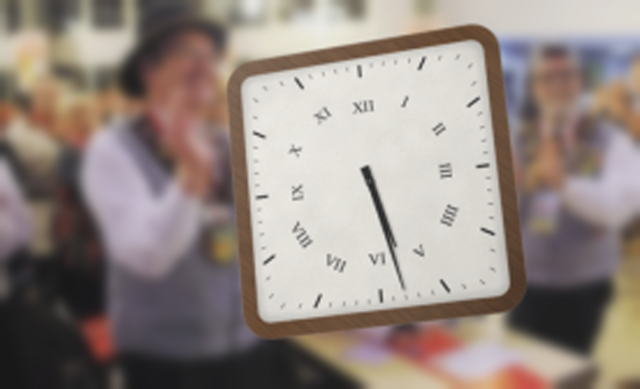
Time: {"hour": 5, "minute": 28}
